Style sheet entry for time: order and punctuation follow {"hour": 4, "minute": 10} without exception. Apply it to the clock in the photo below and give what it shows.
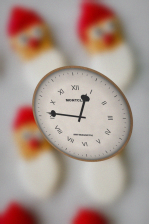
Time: {"hour": 12, "minute": 46}
